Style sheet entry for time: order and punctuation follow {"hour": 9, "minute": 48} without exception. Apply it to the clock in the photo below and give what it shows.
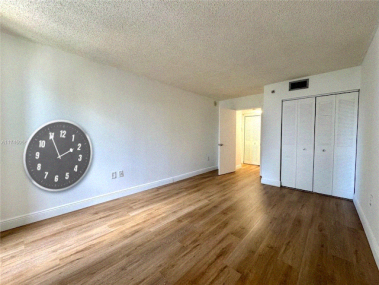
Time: {"hour": 1, "minute": 55}
